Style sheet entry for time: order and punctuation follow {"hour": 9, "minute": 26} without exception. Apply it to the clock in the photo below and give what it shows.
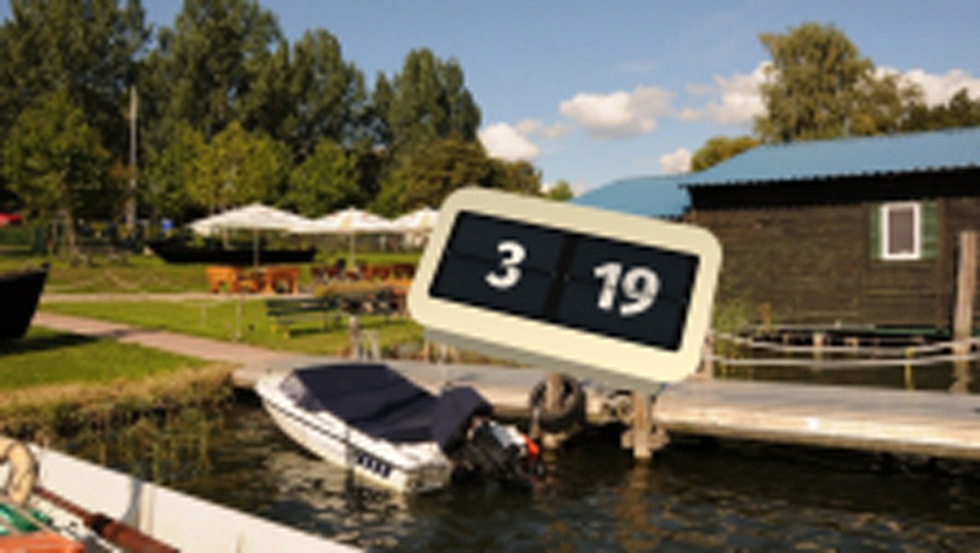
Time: {"hour": 3, "minute": 19}
